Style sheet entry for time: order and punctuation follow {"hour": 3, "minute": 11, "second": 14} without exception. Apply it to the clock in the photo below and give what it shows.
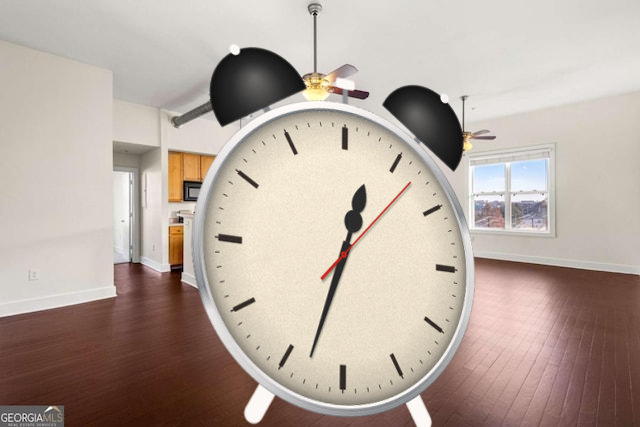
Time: {"hour": 12, "minute": 33, "second": 7}
